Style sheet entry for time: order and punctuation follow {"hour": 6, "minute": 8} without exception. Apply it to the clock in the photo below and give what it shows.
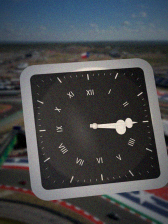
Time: {"hour": 3, "minute": 15}
